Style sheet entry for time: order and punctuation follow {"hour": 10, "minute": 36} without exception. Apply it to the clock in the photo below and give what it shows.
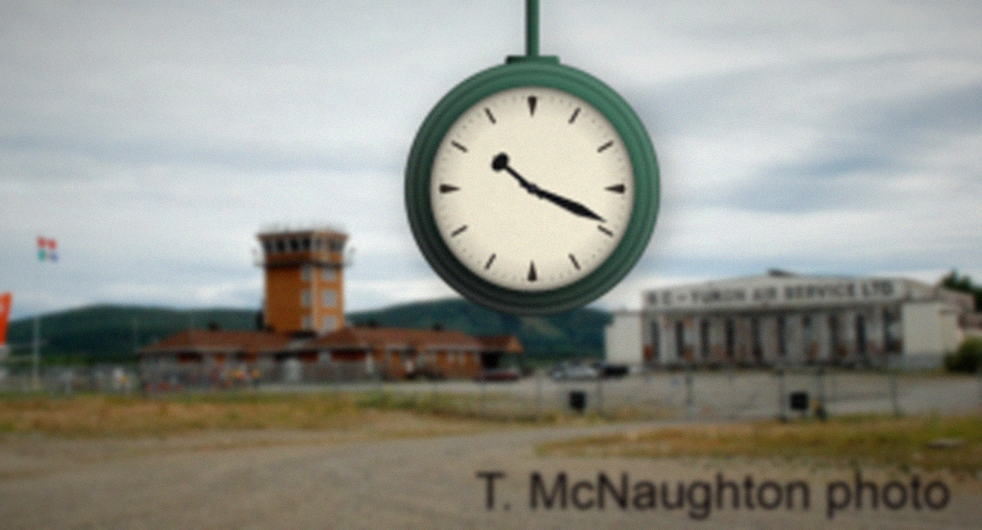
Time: {"hour": 10, "minute": 19}
